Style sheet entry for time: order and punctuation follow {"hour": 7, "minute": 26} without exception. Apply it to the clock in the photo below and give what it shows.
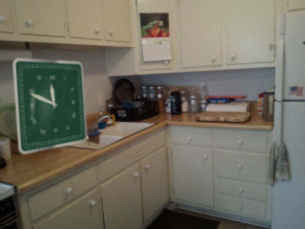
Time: {"hour": 11, "minute": 49}
